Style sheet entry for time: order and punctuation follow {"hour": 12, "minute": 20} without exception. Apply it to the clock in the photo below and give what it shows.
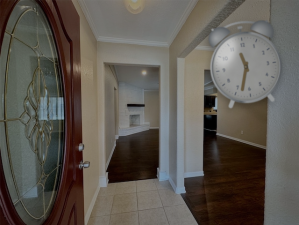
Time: {"hour": 11, "minute": 33}
